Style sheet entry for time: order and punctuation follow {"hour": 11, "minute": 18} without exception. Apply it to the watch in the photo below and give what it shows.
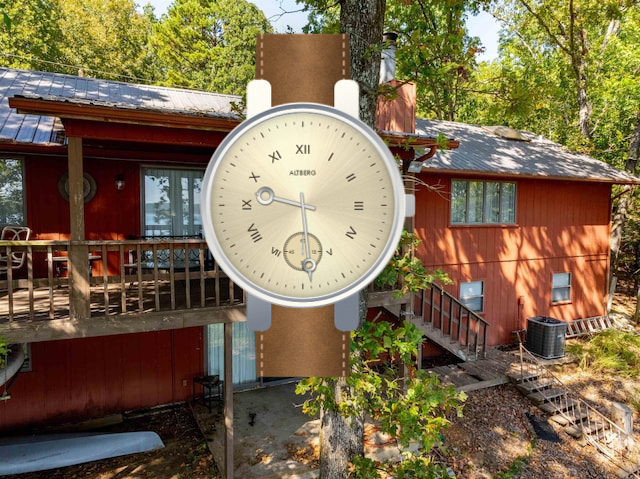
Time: {"hour": 9, "minute": 29}
